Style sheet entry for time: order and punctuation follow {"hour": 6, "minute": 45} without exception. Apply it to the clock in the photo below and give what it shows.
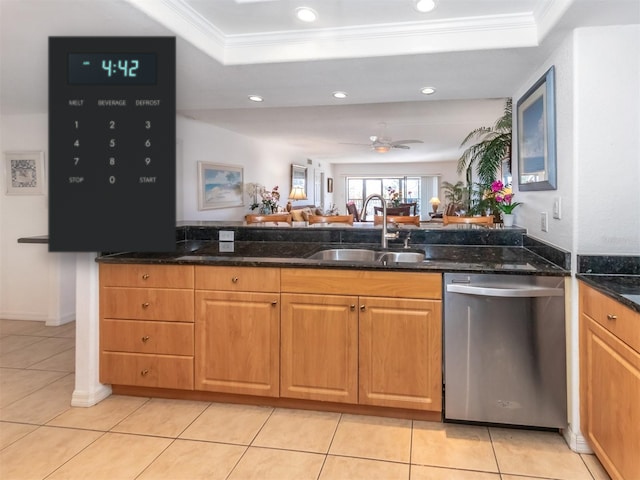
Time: {"hour": 4, "minute": 42}
